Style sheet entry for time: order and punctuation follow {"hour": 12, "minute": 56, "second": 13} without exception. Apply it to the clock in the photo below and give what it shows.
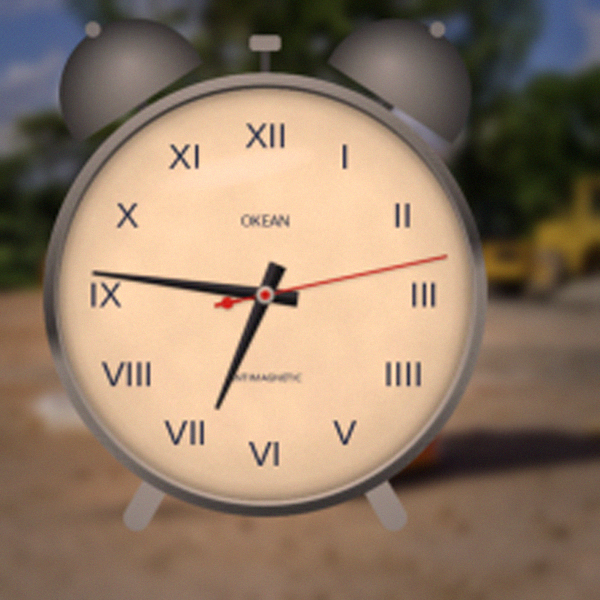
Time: {"hour": 6, "minute": 46, "second": 13}
